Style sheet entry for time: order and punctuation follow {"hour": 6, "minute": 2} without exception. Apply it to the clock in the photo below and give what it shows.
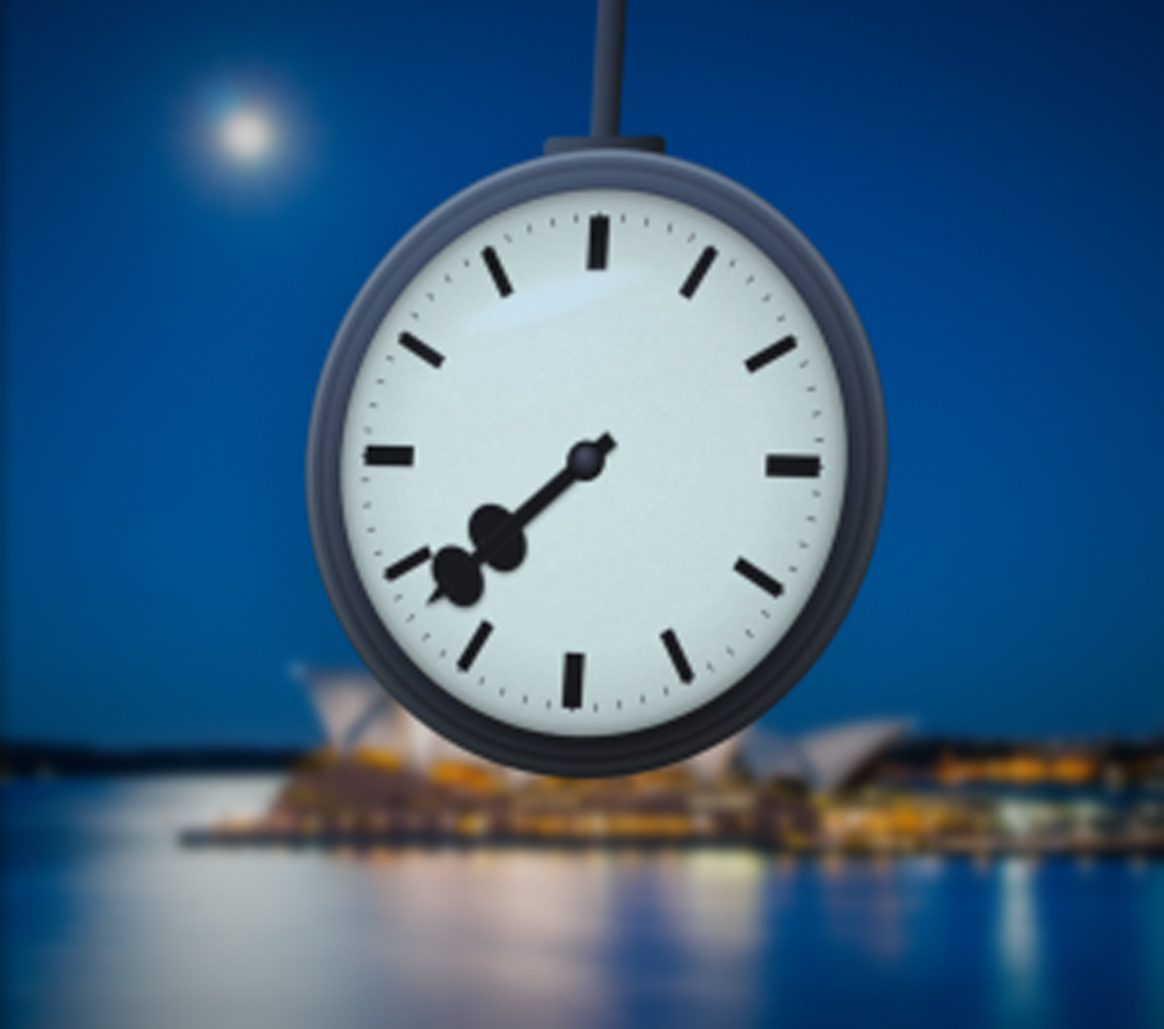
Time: {"hour": 7, "minute": 38}
